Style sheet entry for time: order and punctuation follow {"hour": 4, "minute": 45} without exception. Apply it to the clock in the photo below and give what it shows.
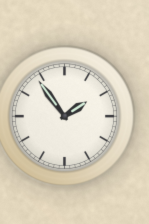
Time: {"hour": 1, "minute": 54}
